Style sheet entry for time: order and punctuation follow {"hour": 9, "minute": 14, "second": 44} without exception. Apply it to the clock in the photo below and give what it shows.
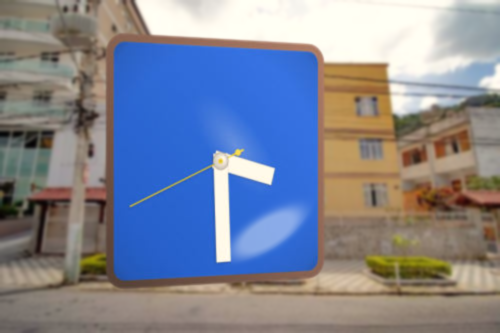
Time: {"hour": 3, "minute": 29, "second": 41}
